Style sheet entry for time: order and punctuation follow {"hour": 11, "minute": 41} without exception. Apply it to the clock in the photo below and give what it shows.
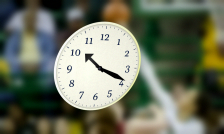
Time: {"hour": 10, "minute": 19}
